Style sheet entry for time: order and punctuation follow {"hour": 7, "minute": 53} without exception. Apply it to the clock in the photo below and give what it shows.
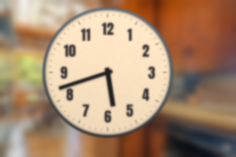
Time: {"hour": 5, "minute": 42}
